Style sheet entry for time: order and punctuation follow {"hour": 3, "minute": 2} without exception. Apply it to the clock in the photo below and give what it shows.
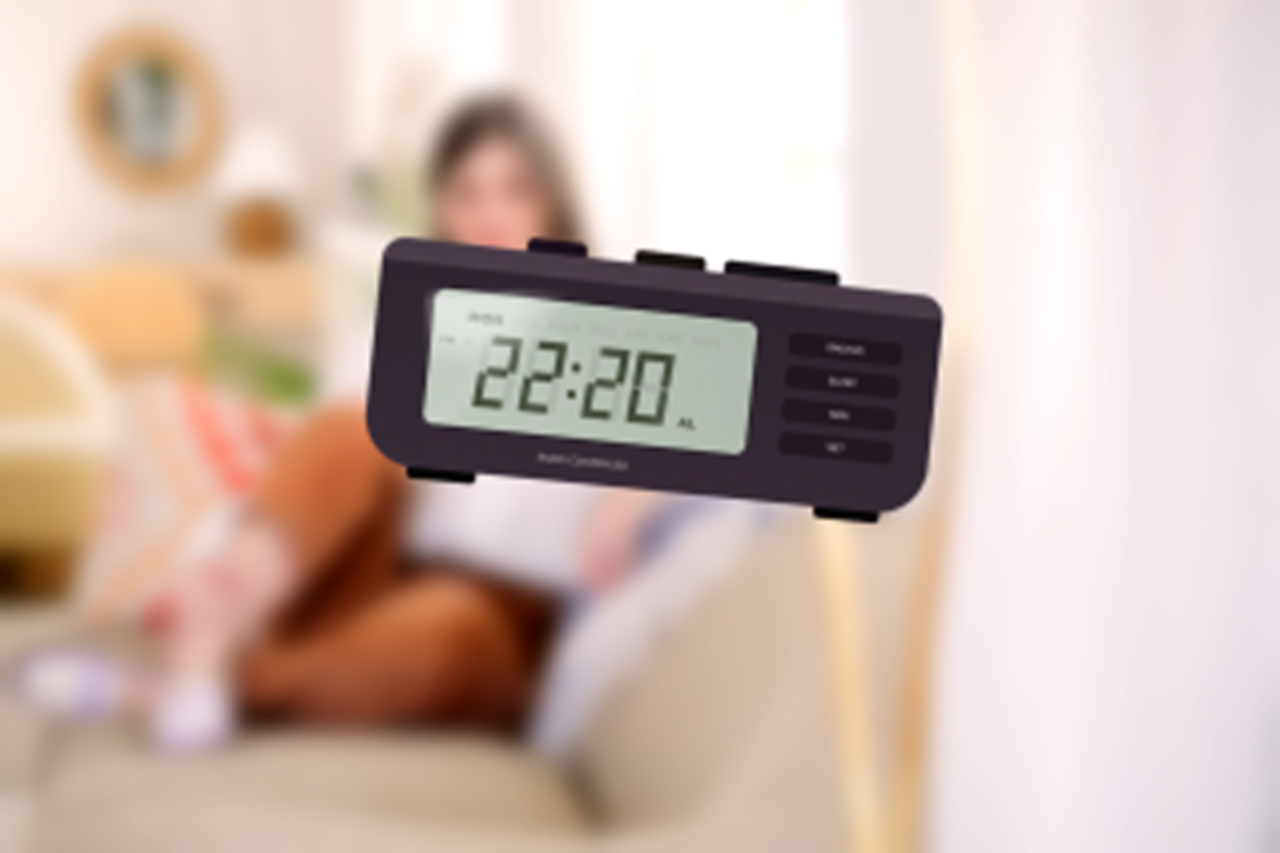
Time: {"hour": 22, "minute": 20}
